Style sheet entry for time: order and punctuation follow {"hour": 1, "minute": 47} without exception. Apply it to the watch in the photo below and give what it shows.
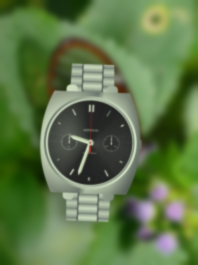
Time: {"hour": 9, "minute": 33}
